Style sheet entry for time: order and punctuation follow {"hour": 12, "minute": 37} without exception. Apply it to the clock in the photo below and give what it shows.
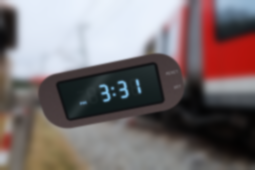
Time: {"hour": 3, "minute": 31}
